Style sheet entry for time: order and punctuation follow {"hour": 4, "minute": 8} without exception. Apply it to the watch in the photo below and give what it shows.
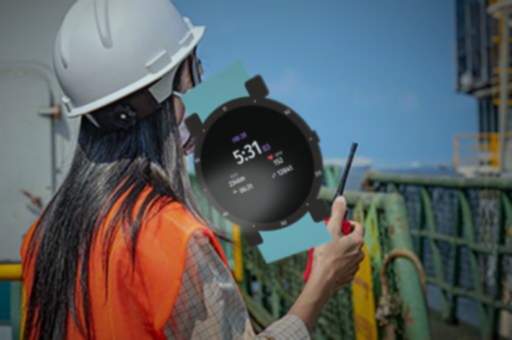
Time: {"hour": 5, "minute": 31}
